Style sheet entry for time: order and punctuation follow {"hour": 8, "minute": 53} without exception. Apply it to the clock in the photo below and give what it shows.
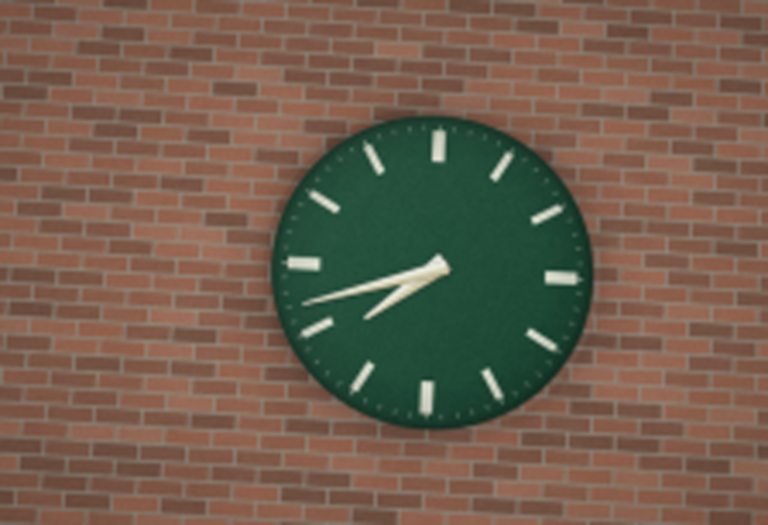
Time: {"hour": 7, "minute": 42}
